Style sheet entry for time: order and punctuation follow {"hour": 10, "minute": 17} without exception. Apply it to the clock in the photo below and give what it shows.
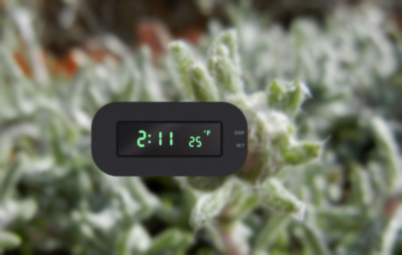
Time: {"hour": 2, "minute": 11}
